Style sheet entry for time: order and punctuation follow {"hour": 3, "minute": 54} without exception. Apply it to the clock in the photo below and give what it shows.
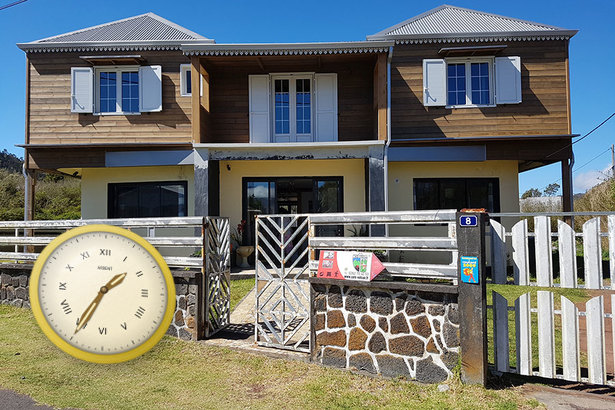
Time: {"hour": 1, "minute": 35}
